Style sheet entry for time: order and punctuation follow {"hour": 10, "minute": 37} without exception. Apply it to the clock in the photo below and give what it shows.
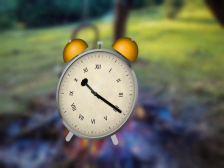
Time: {"hour": 10, "minute": 20}
